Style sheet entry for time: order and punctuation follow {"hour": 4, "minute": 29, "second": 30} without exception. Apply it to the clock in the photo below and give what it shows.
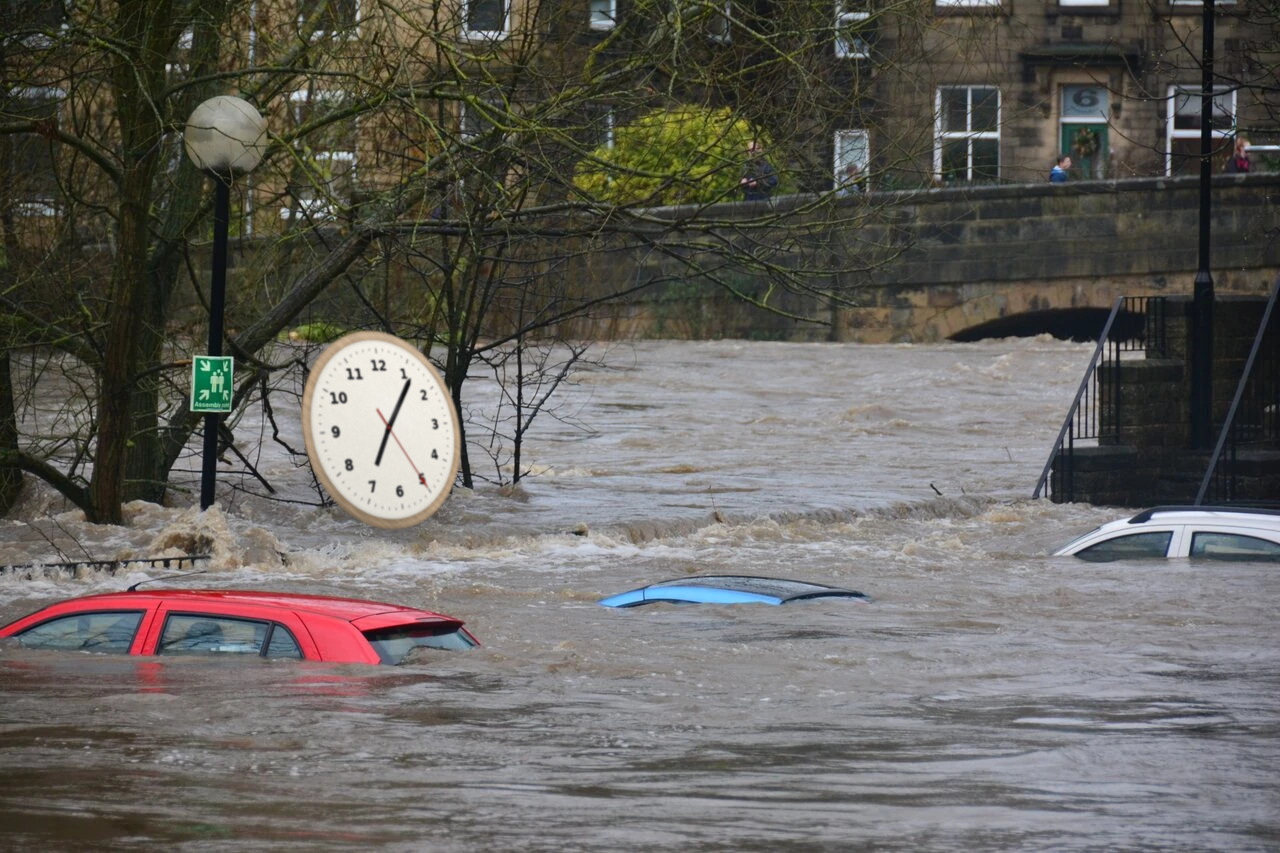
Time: {"hour": 7, "minute": 6, "second": 25}
